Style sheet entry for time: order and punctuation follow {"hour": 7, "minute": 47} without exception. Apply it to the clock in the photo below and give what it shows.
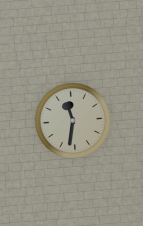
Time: {"hour": 11, "minute": 32}
